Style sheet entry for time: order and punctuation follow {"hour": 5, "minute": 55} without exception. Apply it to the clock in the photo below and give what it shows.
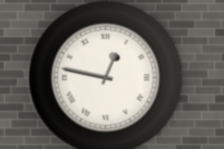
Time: {"hour": 12, "minute": 47}
